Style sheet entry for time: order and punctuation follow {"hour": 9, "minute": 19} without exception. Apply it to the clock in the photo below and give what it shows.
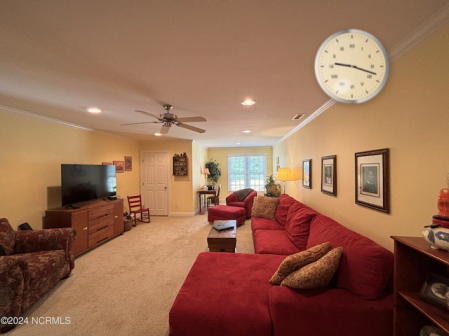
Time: {"hour": 9, "minute": 18}
